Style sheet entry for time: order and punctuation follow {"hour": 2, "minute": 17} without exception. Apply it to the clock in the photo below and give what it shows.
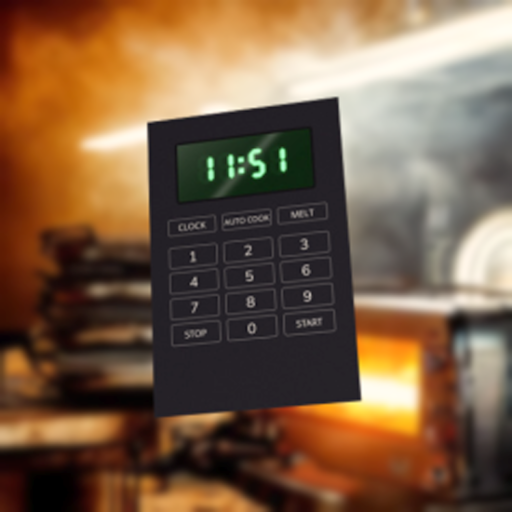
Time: {"hour": 11, "minute": 51}
